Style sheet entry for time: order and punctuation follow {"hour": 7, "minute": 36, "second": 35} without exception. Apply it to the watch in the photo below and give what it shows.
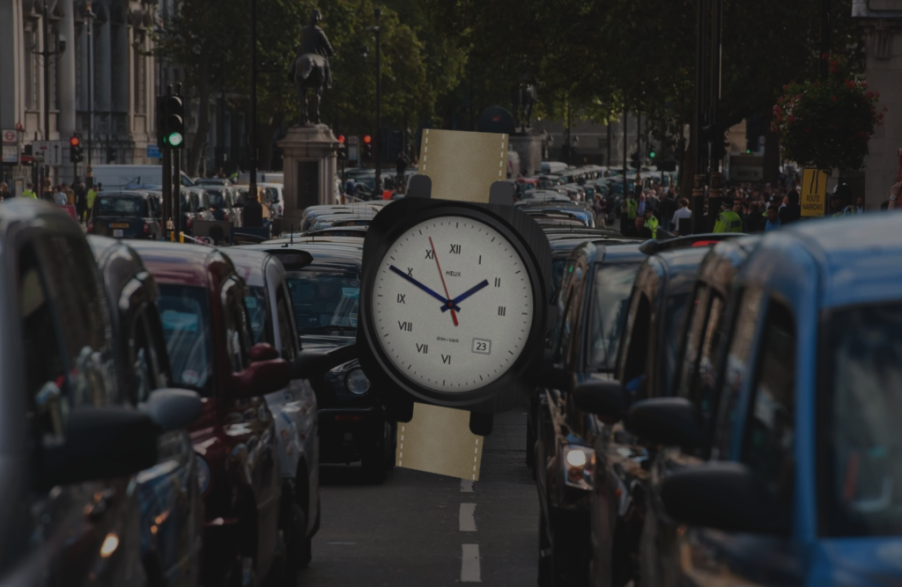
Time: {"hour": 1, "minute": 48, "second": 56}
